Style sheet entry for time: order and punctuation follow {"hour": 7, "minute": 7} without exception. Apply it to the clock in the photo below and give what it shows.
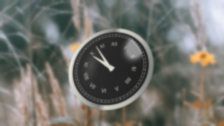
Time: {"hour": 9, "minute": 53}
